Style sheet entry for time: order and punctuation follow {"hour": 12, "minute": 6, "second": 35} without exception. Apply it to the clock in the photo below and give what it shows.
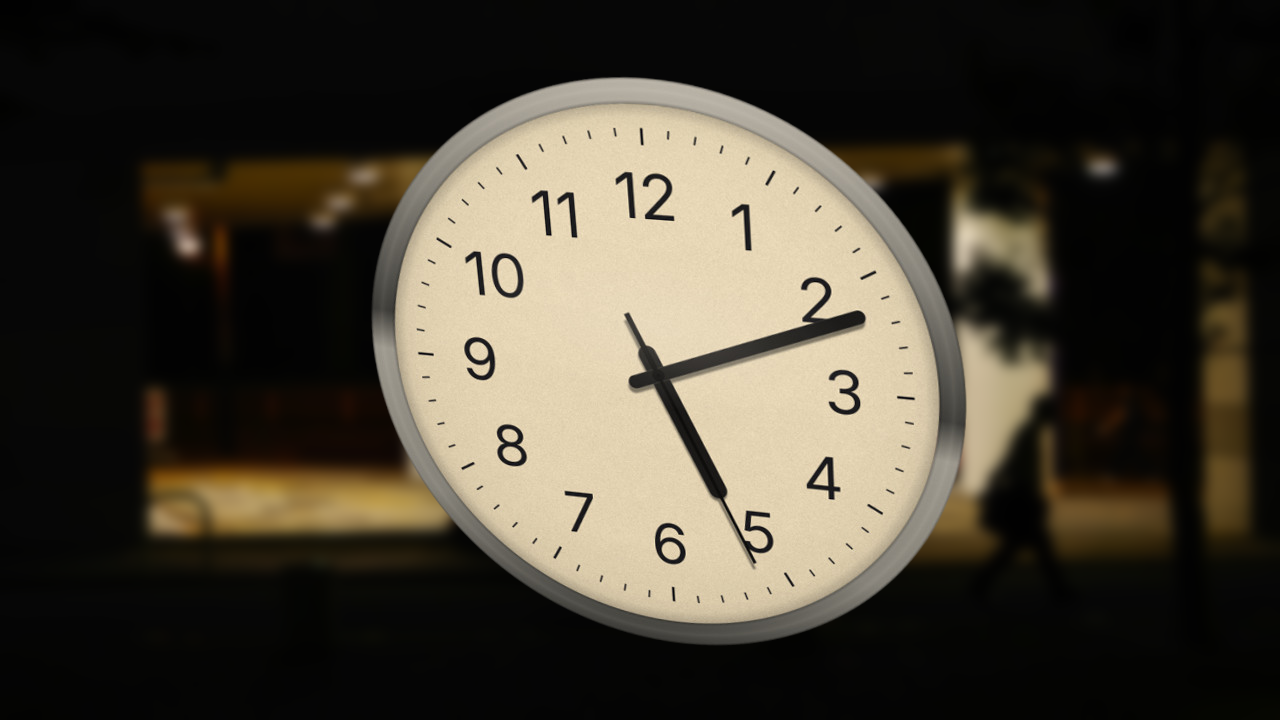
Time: {"hour": 5, "minute": 11, "second": 26}
